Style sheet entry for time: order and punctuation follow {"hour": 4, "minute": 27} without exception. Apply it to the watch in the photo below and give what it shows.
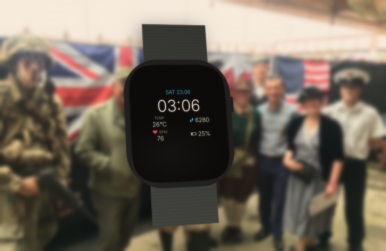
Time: {"hour": 3, "minute": 6}
